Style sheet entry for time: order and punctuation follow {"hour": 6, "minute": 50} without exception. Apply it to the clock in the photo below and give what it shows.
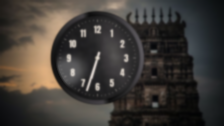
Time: {"hour": 6, "minute": 33}
